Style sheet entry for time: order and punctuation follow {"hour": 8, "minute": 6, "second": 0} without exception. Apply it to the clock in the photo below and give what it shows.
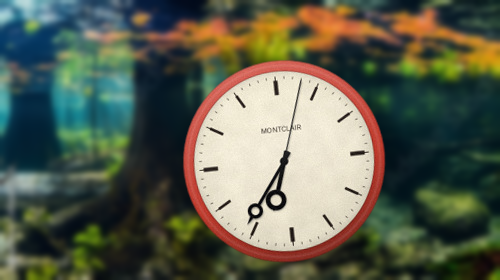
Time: {"hour": 6, "minute": 36, "second": 3}
